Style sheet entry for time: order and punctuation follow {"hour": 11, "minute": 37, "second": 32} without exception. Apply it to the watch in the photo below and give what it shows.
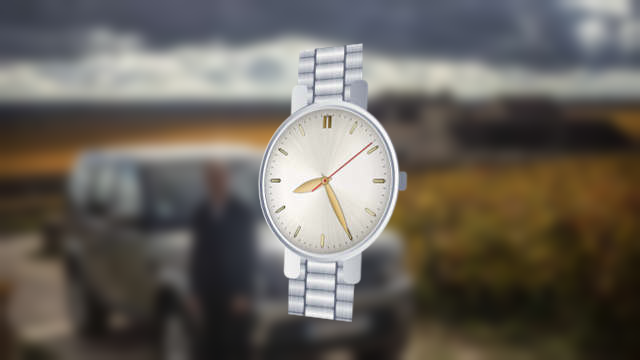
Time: {"hour": 8, "minute": 25, "second": 9}
